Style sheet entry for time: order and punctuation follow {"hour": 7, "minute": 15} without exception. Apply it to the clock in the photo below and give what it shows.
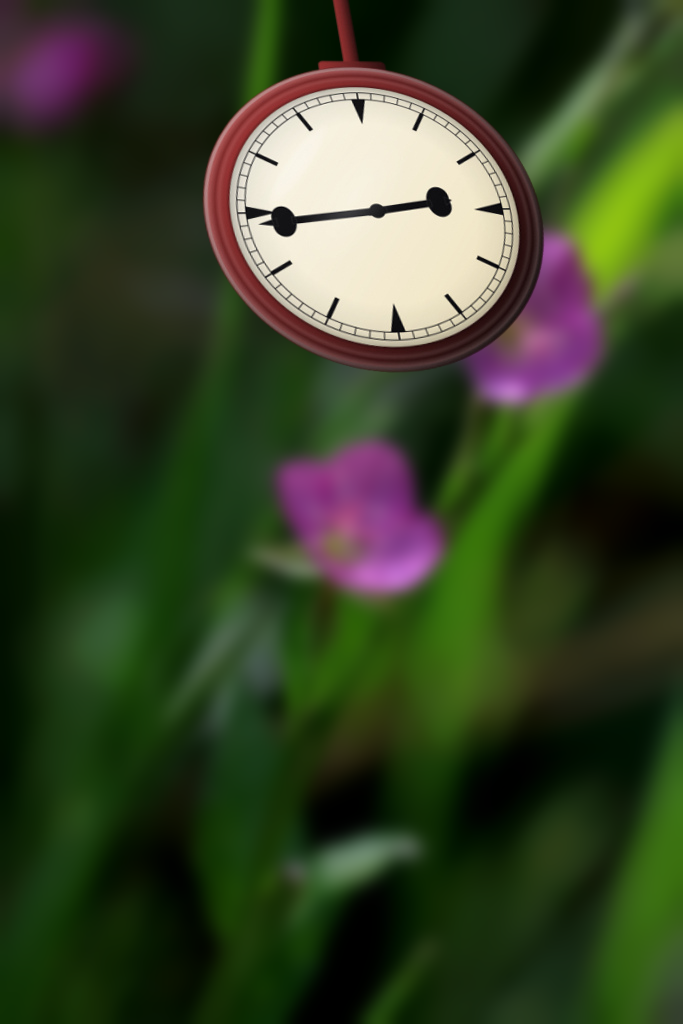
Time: {"hour": 2, "minute": 44}
